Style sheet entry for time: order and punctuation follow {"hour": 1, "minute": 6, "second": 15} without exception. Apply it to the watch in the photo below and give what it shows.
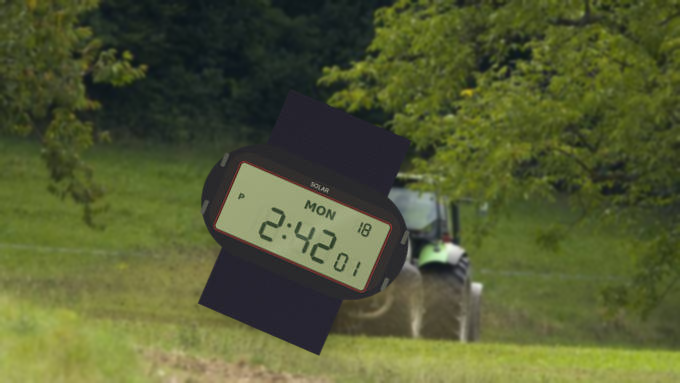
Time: {"hour": 2, "minute": 42, "second": 1}
